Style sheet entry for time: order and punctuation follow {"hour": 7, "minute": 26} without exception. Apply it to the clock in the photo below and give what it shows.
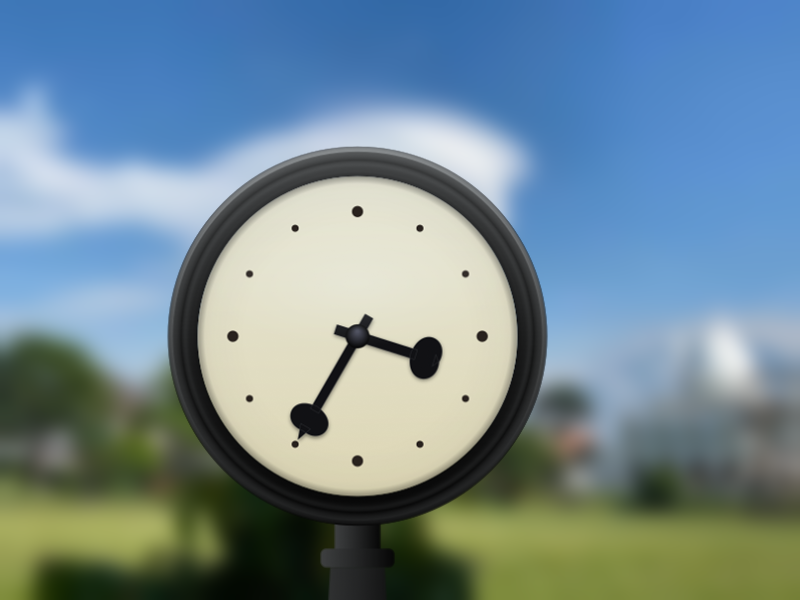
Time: {"hour": 3, "minute": 35}
